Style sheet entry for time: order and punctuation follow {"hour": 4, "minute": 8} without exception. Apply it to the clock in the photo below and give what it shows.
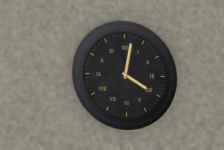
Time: {"hour": 4, "minute": 2}
